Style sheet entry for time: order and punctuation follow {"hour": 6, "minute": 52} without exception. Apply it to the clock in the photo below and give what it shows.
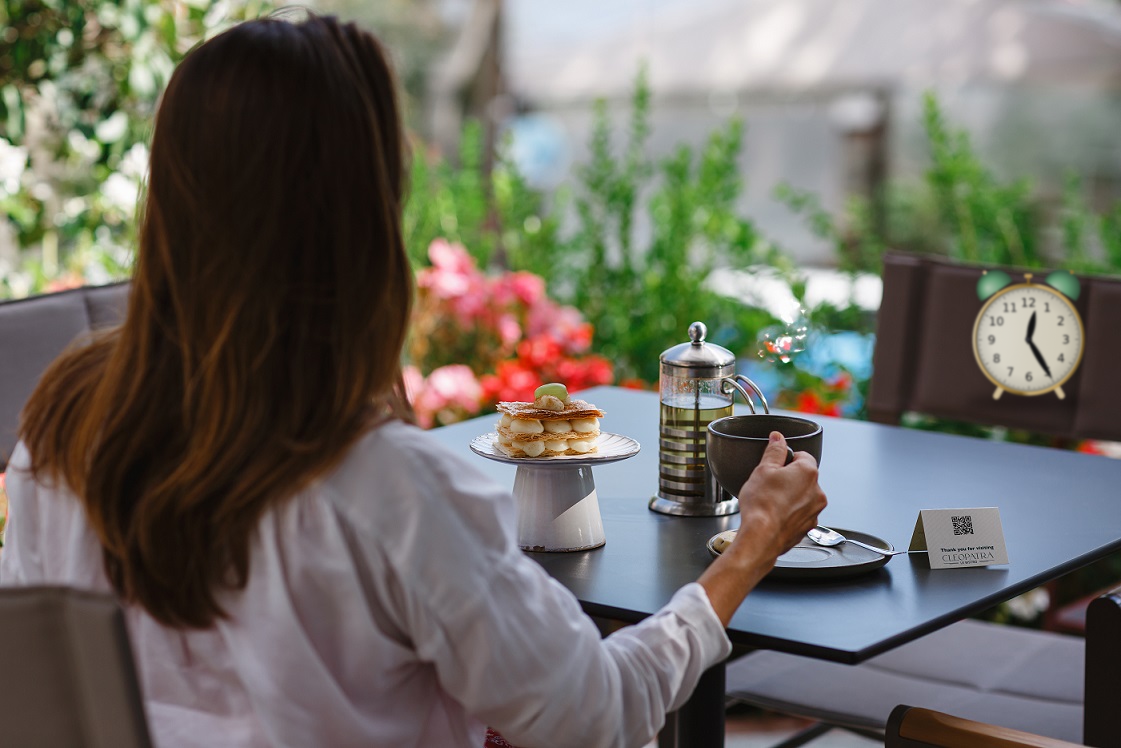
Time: {"hour": 12, "minute": 25}
